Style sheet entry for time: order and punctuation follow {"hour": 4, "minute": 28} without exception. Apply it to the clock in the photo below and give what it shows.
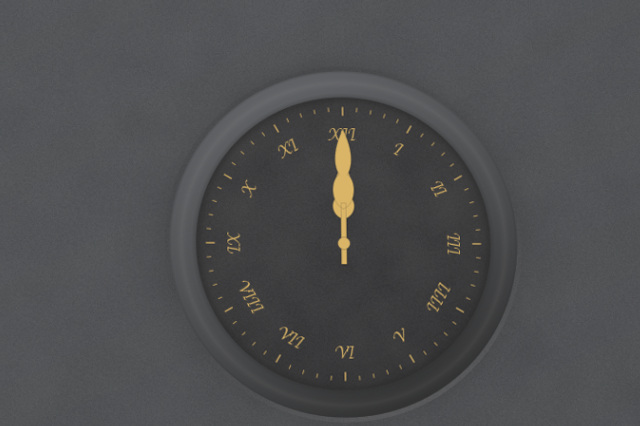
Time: {"hour": 12, "minute": 0}
